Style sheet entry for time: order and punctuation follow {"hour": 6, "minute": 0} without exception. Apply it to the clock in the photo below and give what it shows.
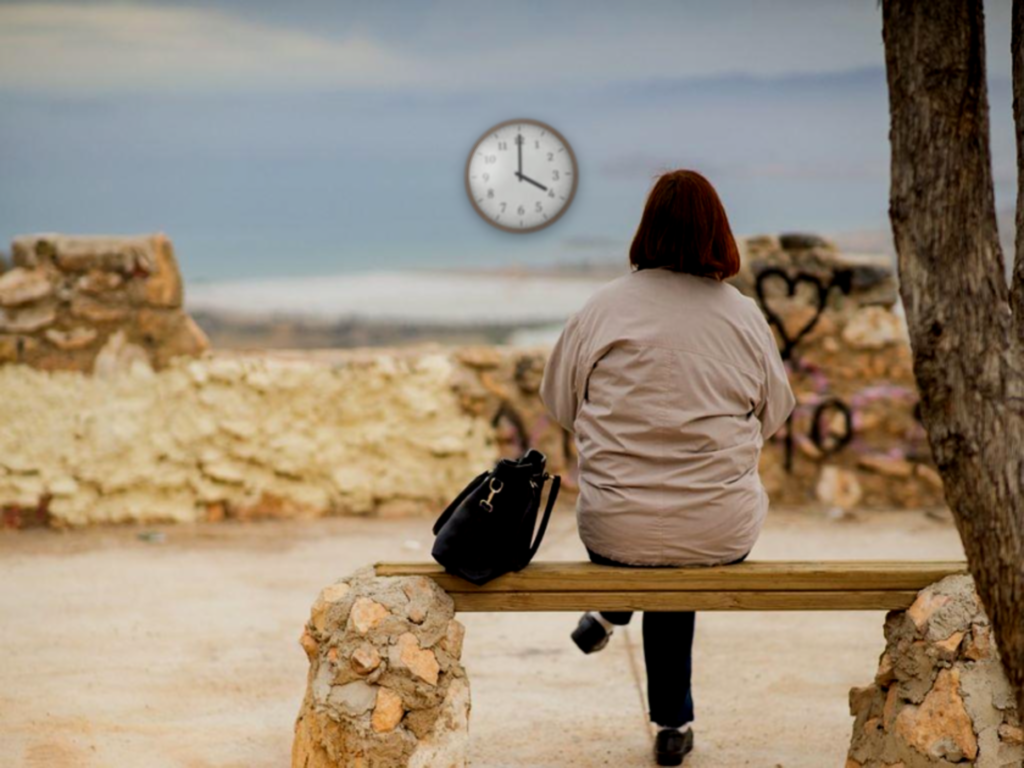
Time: {"hour": 4, "minute": 0}
